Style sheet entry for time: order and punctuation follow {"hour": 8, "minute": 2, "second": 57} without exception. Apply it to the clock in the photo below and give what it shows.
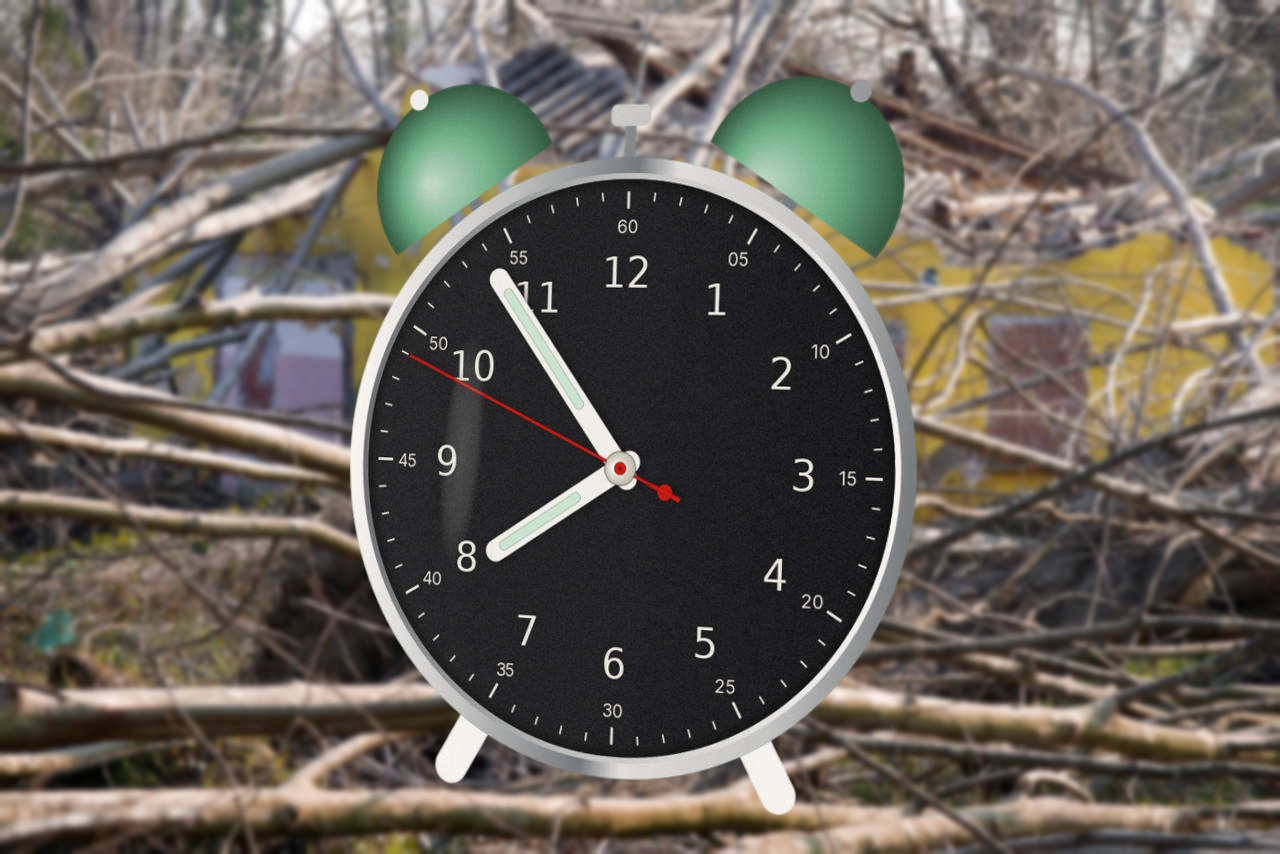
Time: {"hour": 7, "minute": 53, "second": 49}
